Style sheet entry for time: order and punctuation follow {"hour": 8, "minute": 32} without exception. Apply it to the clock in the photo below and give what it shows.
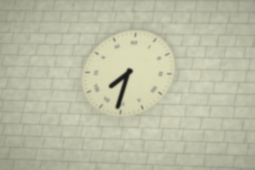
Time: {"hour": 7, "minute": 31}
